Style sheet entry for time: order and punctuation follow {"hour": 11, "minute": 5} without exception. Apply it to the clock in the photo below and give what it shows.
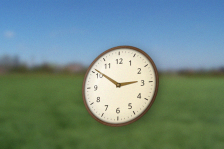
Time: {"hour": 2, "minute": 51}
